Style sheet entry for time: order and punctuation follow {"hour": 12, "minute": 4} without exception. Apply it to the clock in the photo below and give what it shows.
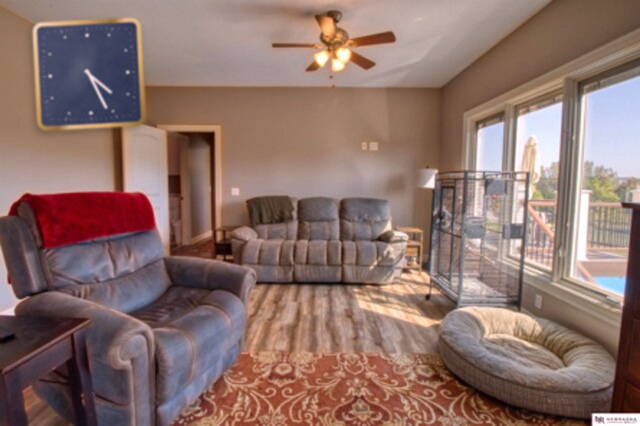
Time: {"hour": 4, "minute": 26}
